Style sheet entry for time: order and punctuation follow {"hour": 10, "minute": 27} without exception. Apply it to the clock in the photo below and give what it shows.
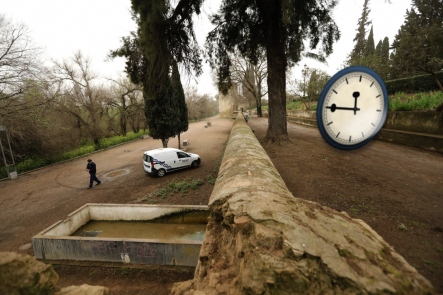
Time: {"hour": 11, "minute": 45}
